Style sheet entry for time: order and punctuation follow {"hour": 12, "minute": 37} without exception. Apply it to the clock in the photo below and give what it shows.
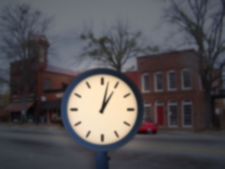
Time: {"hour": 1, "minute": 2}
